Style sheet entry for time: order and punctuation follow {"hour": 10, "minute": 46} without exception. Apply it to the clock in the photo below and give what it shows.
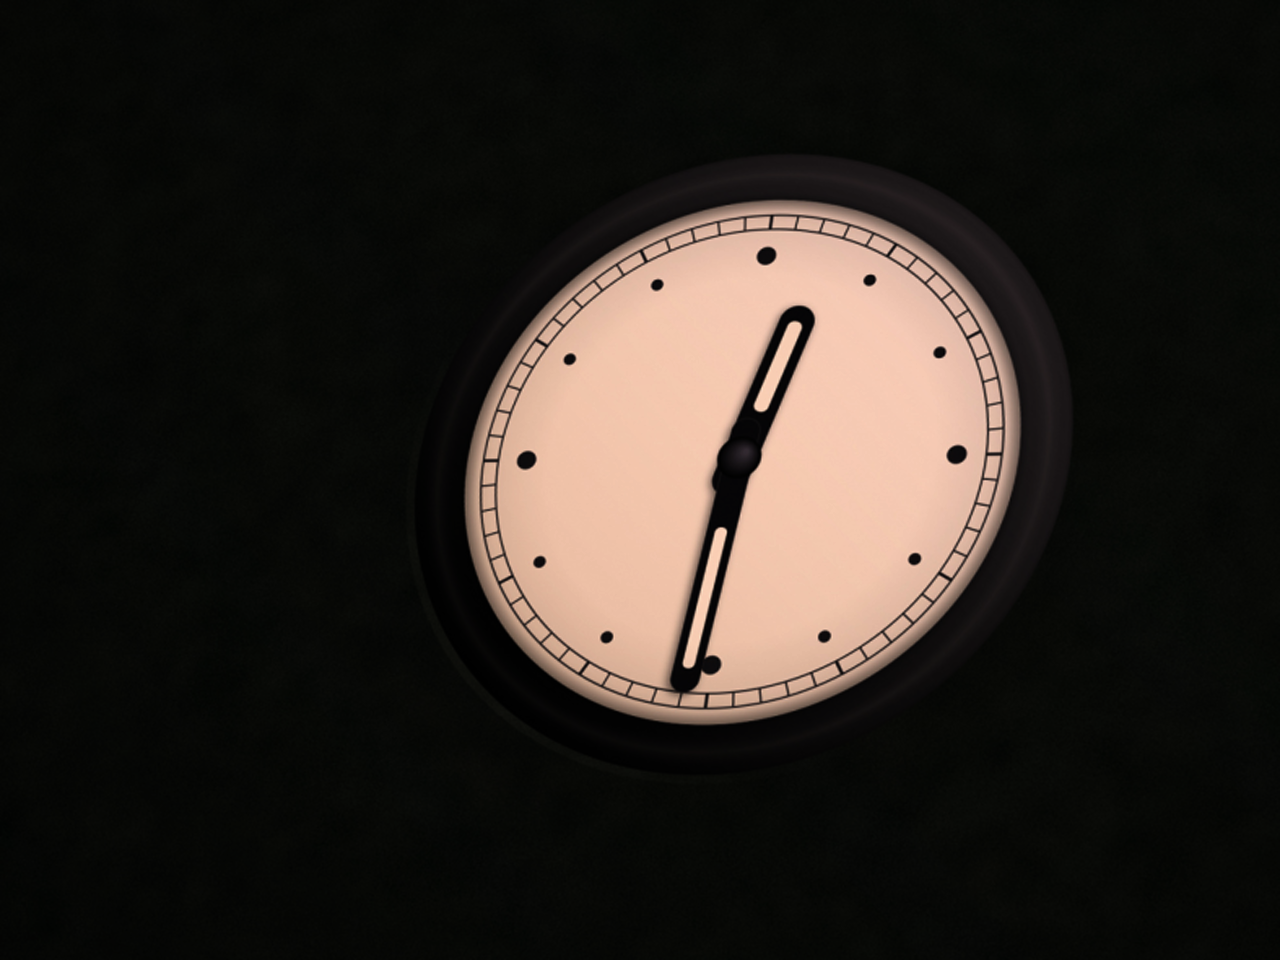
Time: {"hour": 12, "minute": 31}
